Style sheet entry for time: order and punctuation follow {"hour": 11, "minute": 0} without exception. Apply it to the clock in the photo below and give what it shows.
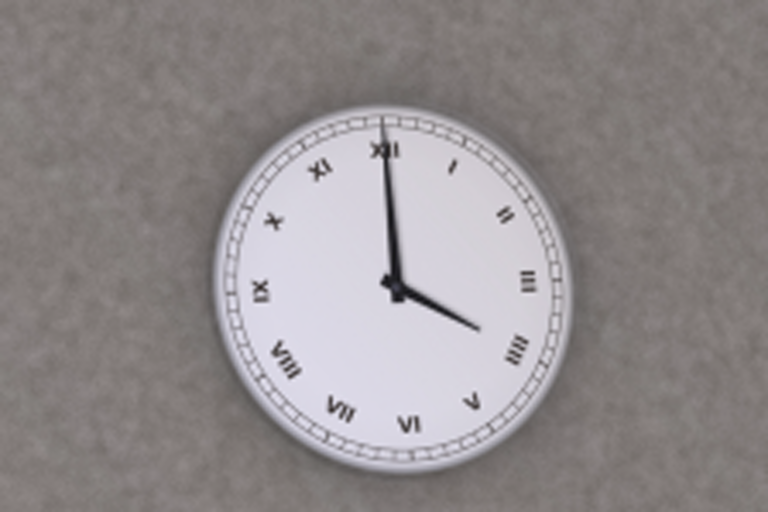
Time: {"hour": 4, "minute": 0}
